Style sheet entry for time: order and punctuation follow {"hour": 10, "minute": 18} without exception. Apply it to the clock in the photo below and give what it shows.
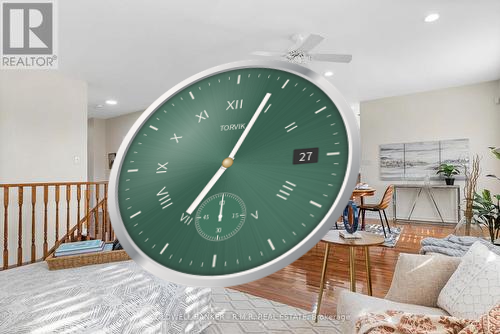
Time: {"hour": 7, "minute": 4}
